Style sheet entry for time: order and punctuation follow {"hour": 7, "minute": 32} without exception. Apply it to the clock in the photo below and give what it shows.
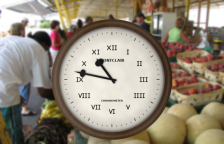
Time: {"hour": 10, "minute": 47}
